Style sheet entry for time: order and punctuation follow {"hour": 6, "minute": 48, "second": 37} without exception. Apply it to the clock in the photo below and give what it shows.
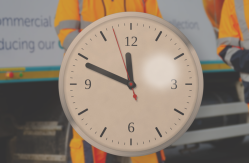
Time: {"hour": 11, "minute": 48, "second": 57}
